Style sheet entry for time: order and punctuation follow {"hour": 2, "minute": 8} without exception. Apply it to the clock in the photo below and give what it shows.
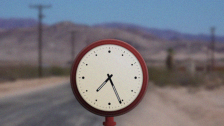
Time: {"hour": 7, "minute": 26}
